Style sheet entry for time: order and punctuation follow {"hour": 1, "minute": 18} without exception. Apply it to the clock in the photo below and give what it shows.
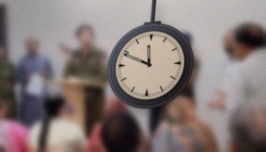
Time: {"hour": 11, "minute": 49}
